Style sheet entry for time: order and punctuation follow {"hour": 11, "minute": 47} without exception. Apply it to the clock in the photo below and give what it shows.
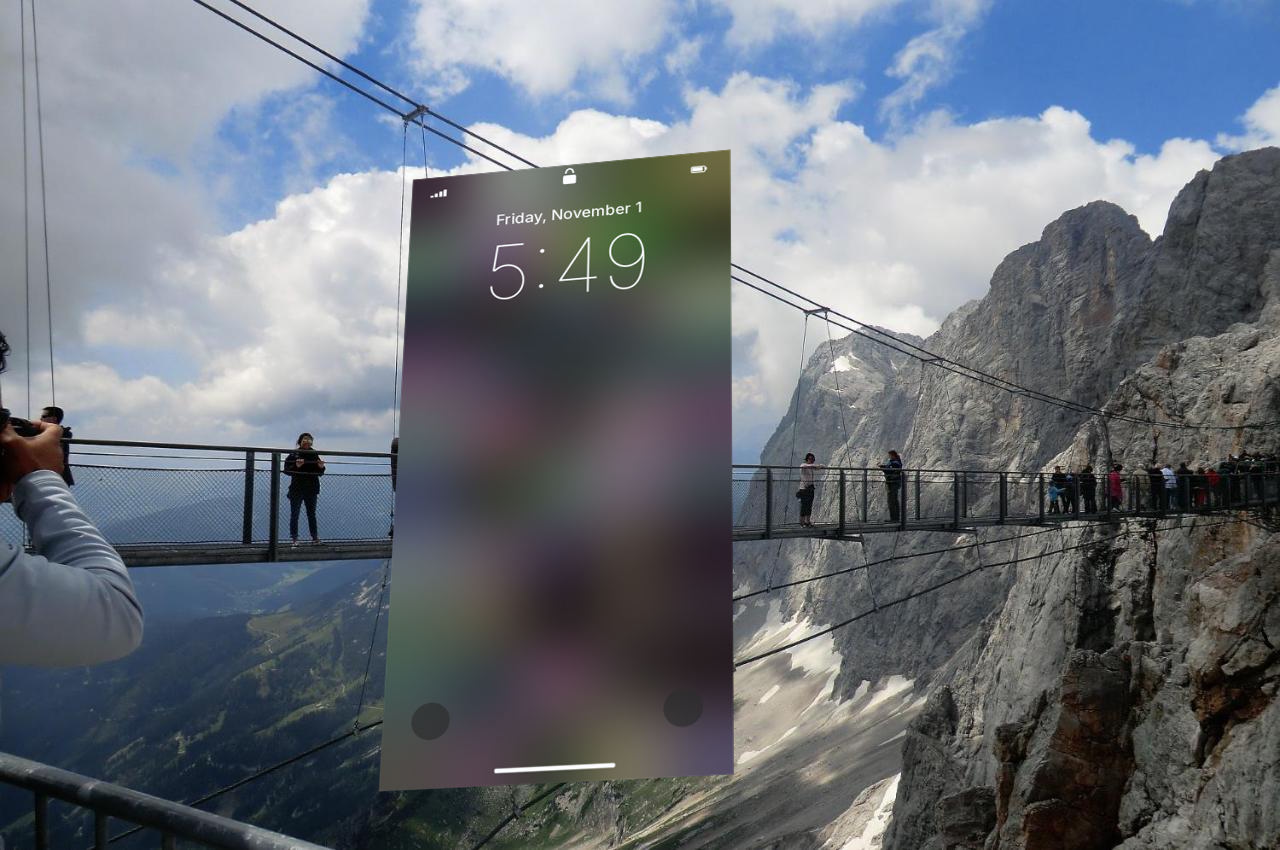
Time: {"hour": 5, "minute": 49}
